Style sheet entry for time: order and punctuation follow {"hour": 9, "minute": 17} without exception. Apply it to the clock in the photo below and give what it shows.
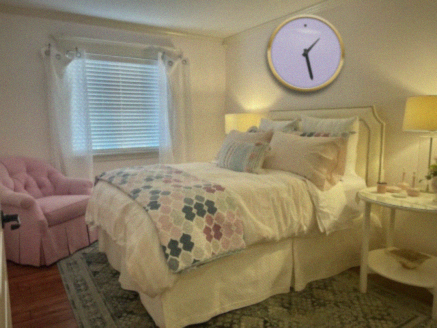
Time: {"hour": 1, "minute": 28}
